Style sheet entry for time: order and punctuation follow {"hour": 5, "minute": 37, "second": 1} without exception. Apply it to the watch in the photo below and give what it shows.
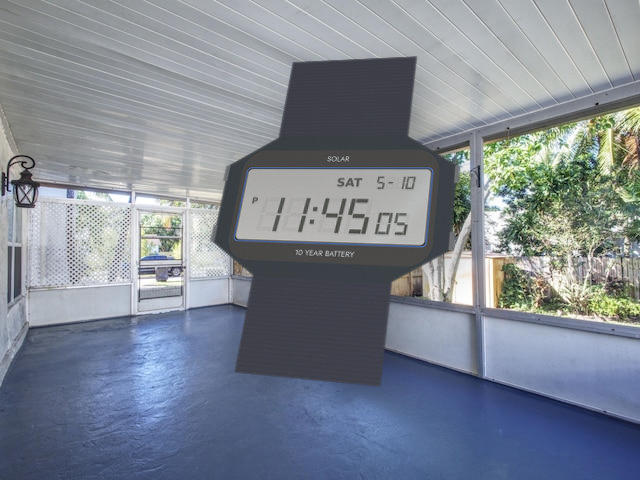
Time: {"hour": 11, "minute": 45, "second": 5}
